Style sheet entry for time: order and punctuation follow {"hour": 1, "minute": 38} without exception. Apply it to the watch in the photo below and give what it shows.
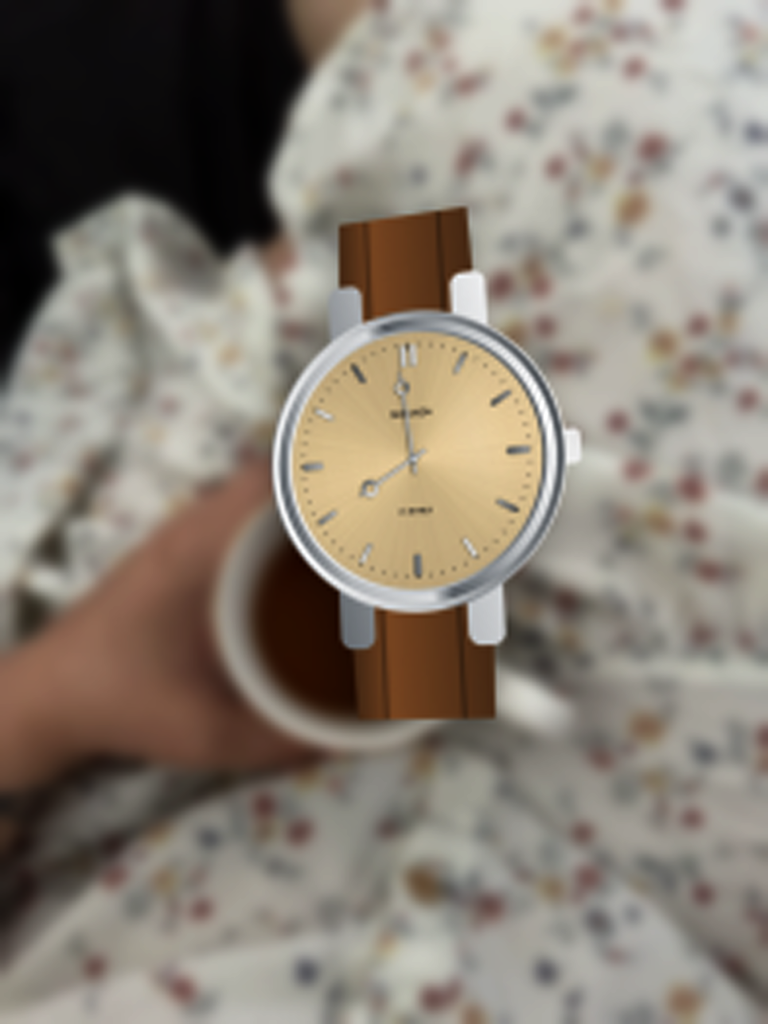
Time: {"hour": 7, "minute": 59}
